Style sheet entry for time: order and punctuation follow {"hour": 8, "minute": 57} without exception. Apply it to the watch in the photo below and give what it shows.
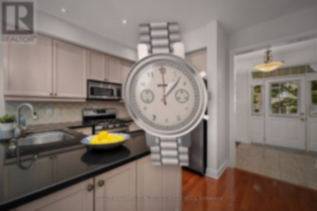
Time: {"hour": 1, "minute": 7}
